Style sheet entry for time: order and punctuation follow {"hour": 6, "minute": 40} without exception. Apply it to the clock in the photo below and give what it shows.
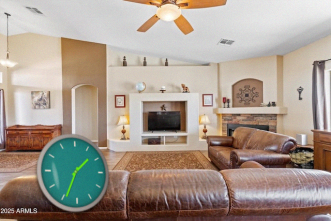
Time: {"hour": 1, "minute": 34}
